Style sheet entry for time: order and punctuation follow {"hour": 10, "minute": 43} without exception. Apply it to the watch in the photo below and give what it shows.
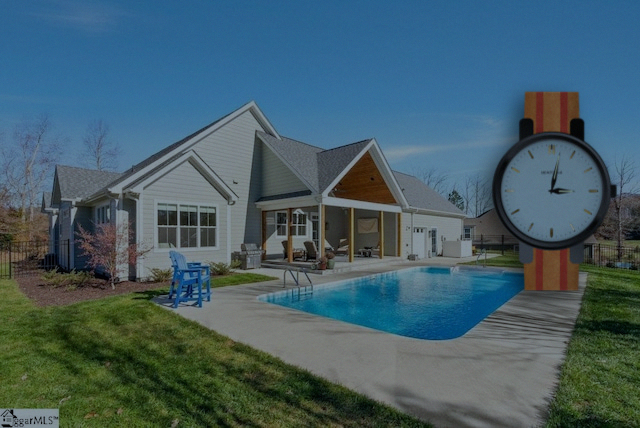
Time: {"hour": 3, "minute": 2}
